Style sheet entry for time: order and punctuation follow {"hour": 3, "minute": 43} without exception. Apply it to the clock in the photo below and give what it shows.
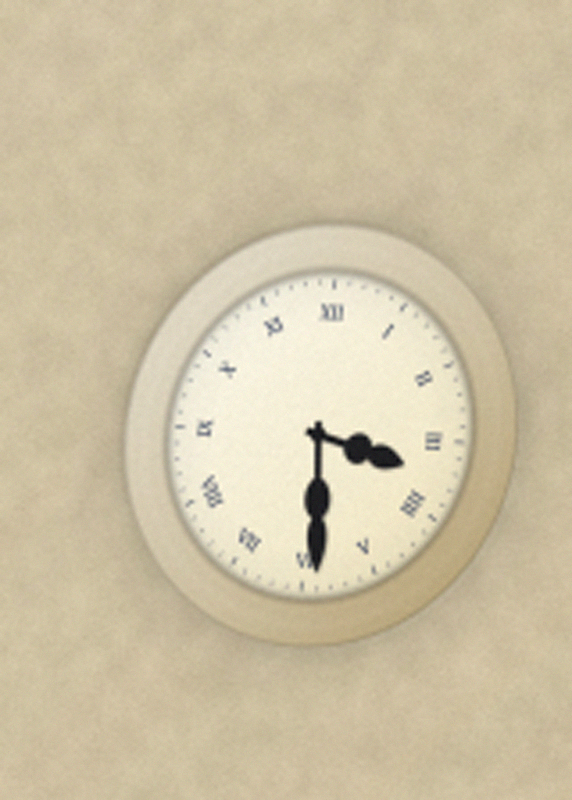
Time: {"hour": 3, "minute": 29}
